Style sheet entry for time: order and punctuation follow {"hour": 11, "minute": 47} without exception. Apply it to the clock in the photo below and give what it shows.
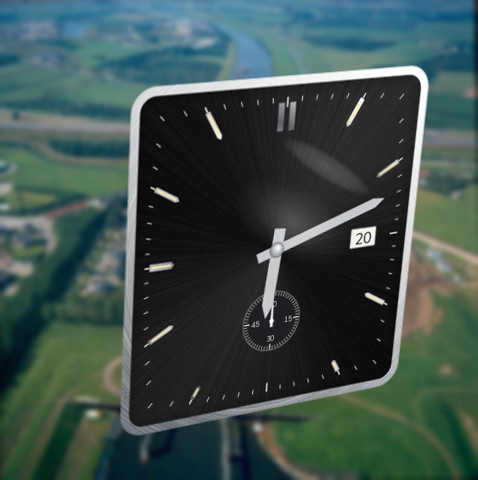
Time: {"hour": 6, "minute": 12}
